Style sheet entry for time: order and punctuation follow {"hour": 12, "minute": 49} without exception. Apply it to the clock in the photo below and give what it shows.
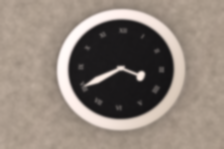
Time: {"hour": 3, "minute": 40}
